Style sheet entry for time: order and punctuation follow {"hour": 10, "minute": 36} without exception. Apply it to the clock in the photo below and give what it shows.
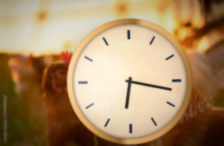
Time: {"hour": 6, "minute": 17}
